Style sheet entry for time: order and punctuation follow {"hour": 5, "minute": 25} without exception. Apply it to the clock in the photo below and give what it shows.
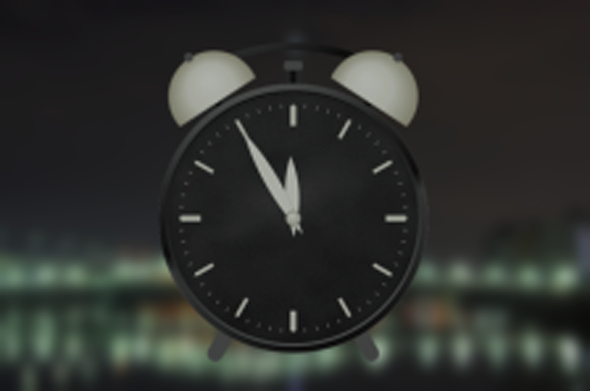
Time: {"hour": 11, "minute": 55}
